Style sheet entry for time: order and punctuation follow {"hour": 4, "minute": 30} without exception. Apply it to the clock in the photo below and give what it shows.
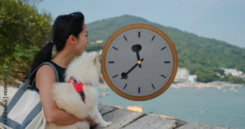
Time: {"hour": 11, "minute": 38}
